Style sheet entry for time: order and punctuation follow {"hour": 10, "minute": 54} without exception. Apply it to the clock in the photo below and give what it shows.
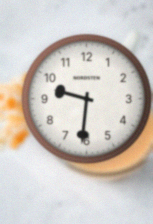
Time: {"hour": 9, "minute": 31}
